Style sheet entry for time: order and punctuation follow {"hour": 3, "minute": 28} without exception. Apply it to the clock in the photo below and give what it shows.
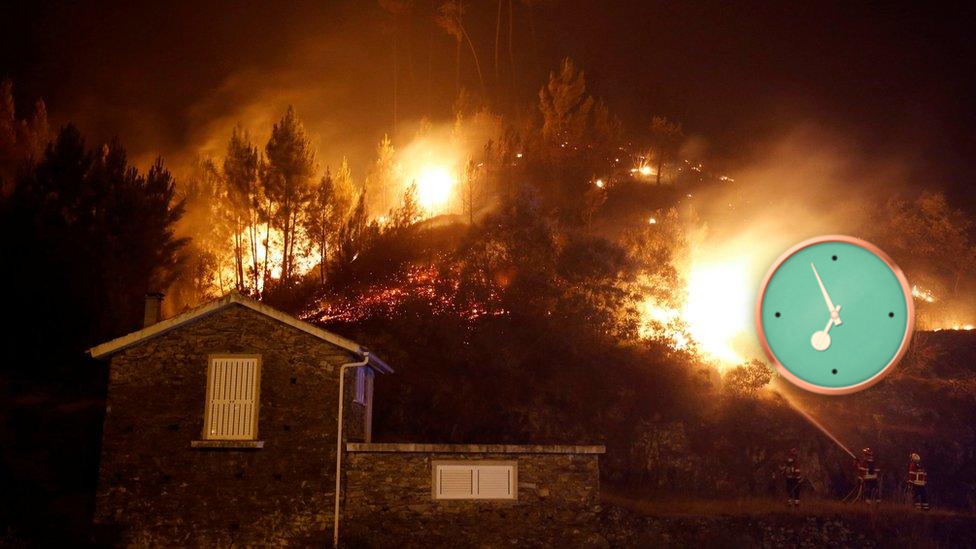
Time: {"hour": 6, "minute": 56}
